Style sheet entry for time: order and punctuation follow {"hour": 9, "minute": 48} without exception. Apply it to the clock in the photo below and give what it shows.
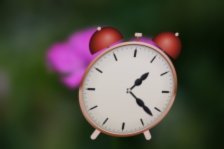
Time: {"hour": 1, "minute": 22}
